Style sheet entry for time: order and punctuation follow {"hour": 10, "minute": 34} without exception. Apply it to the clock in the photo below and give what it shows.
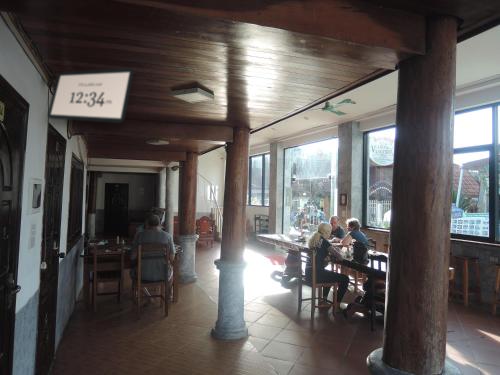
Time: {"hour": 12, "minute": 34}
